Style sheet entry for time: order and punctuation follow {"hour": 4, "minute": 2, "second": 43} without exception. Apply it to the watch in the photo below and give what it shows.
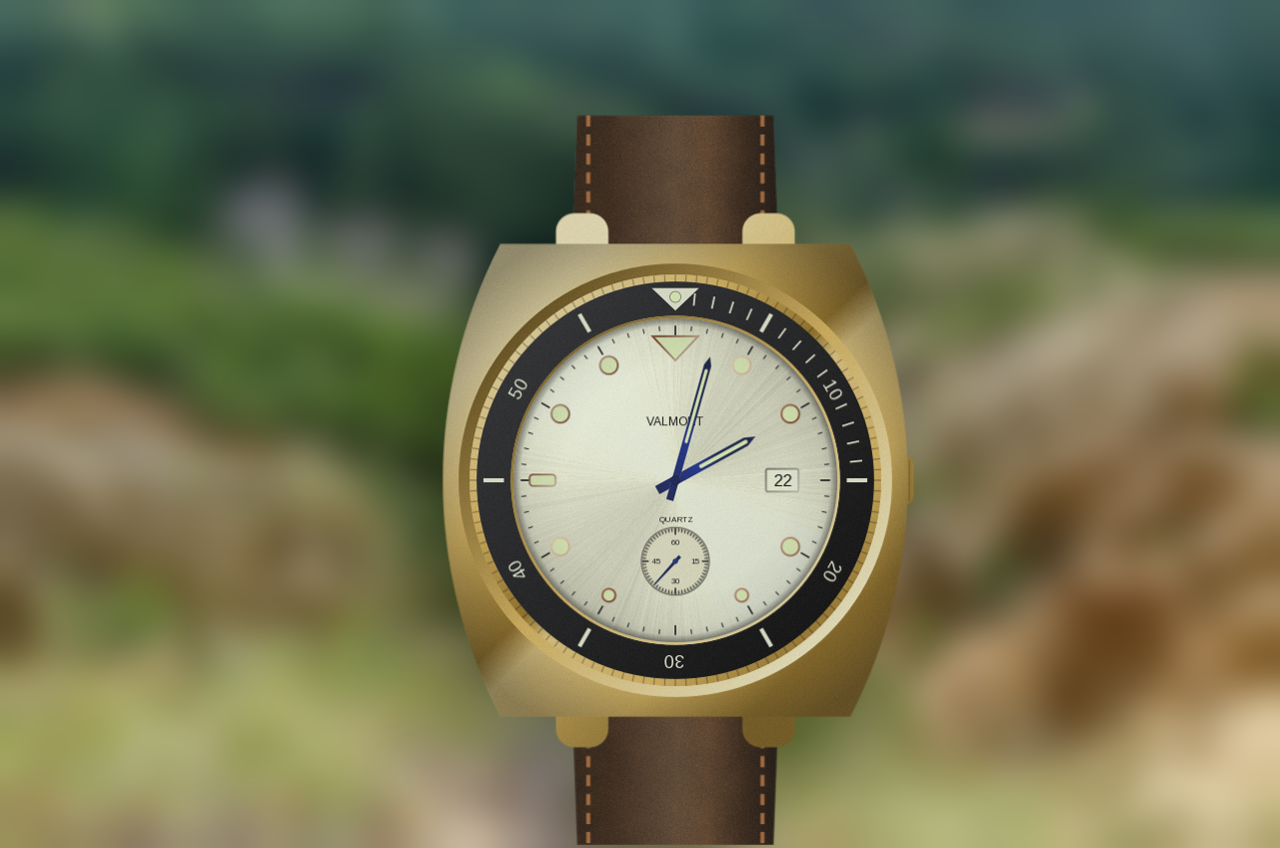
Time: {"hour": 2, "minute": 2, "second": 37}
